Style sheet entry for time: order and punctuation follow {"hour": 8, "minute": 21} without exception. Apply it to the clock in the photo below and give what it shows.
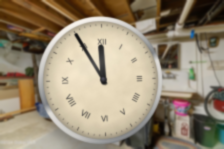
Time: {"hour": 11, "minute": 55}
